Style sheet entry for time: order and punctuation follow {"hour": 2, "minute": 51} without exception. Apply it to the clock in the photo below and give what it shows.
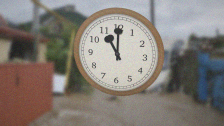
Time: {"hour": 11, "minute": 0}
